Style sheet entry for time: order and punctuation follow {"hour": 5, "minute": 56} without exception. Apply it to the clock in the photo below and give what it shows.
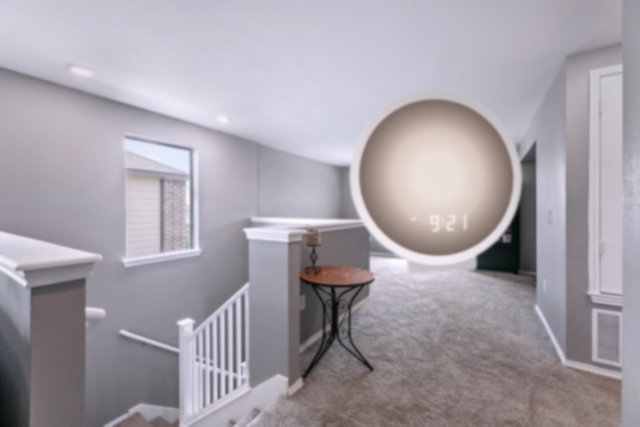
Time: {"hour": 9, "minute": 21}
